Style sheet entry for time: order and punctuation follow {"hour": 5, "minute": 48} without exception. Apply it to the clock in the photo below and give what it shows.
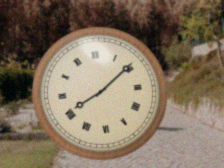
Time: {"hour": 8, "minute": 9}
